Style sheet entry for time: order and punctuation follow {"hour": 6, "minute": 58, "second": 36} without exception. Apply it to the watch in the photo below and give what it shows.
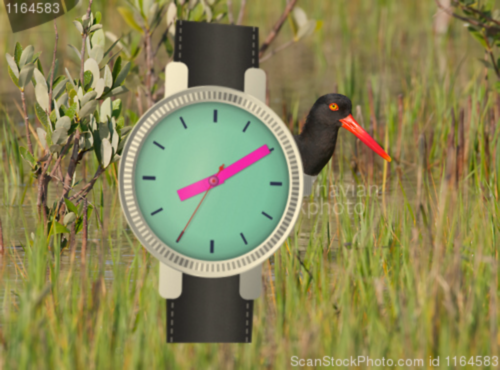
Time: {"hour": 8, "minute": 9, "second": 35}
